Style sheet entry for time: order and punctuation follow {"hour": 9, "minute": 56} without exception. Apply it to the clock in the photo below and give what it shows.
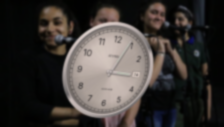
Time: {"hour": 3, "minute": 4}
